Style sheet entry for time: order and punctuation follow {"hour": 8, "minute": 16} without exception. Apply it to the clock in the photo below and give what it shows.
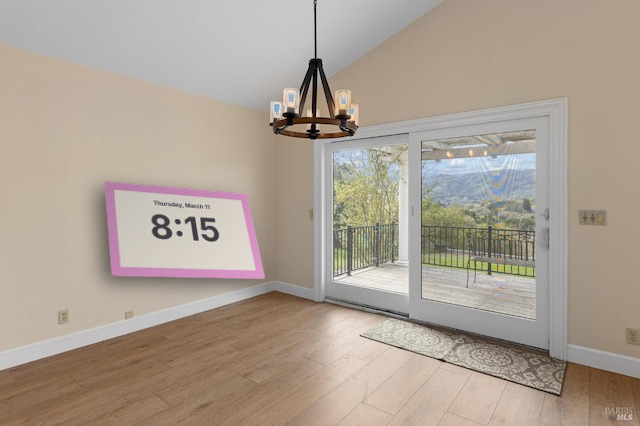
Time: {"hour": 8, "minute": 15}
